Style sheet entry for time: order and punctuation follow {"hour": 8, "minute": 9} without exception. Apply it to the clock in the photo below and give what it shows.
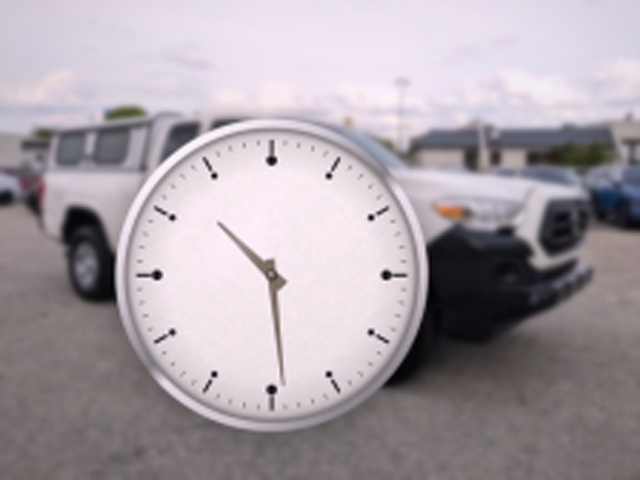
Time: {"hour": 10, "minute": 29}
